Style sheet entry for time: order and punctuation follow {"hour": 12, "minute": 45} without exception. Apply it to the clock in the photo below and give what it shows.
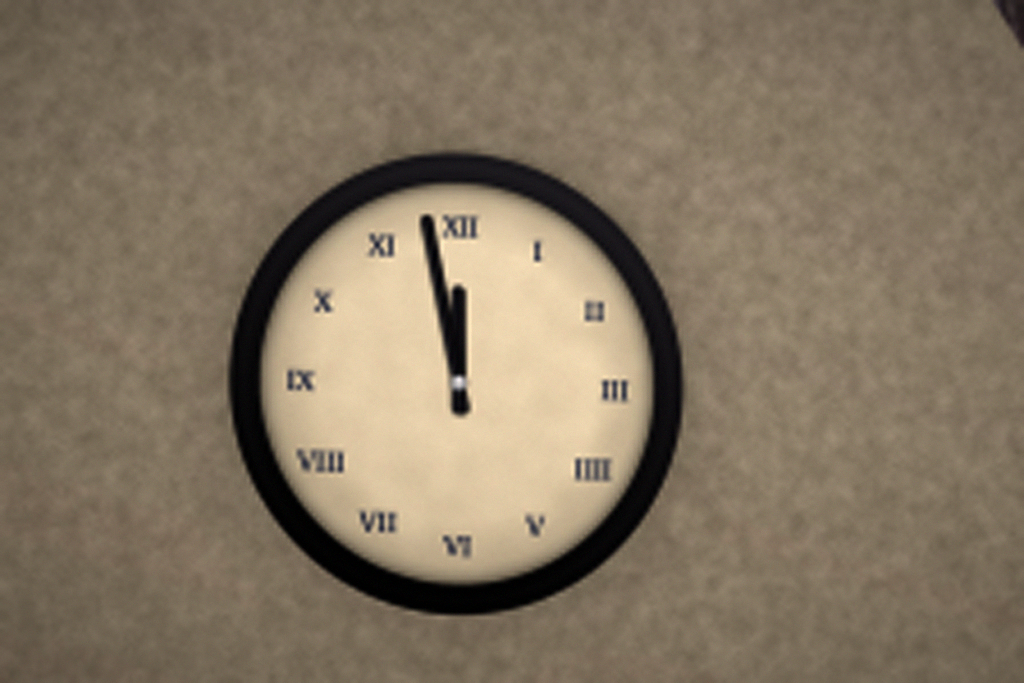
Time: {"hour": 11, "minute": 58}
